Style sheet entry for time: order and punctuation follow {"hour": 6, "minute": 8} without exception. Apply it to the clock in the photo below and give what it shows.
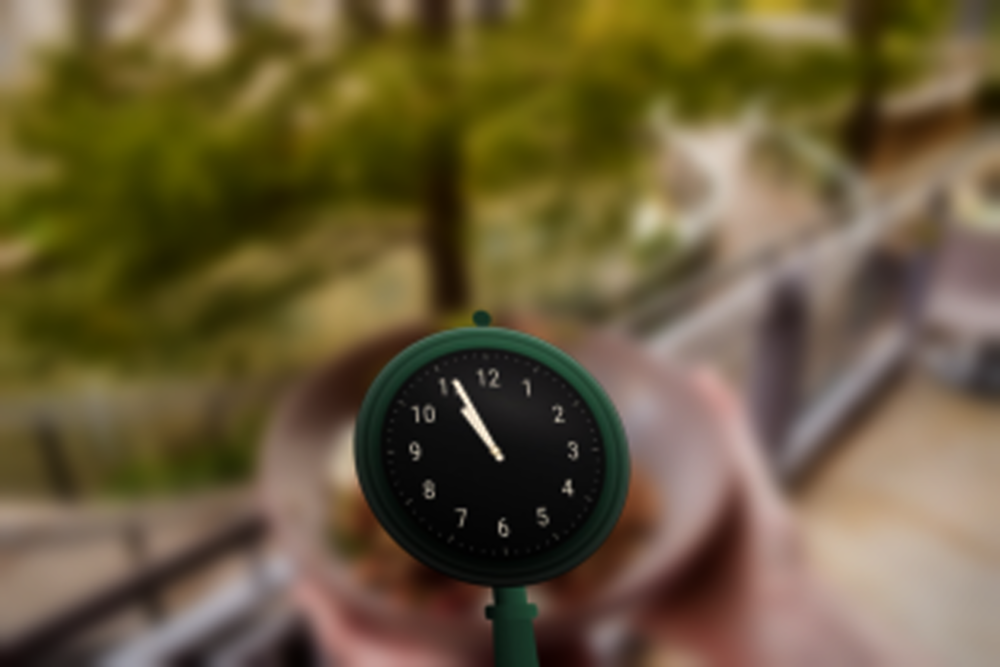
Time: {"hour": 10, "minute": 56}
